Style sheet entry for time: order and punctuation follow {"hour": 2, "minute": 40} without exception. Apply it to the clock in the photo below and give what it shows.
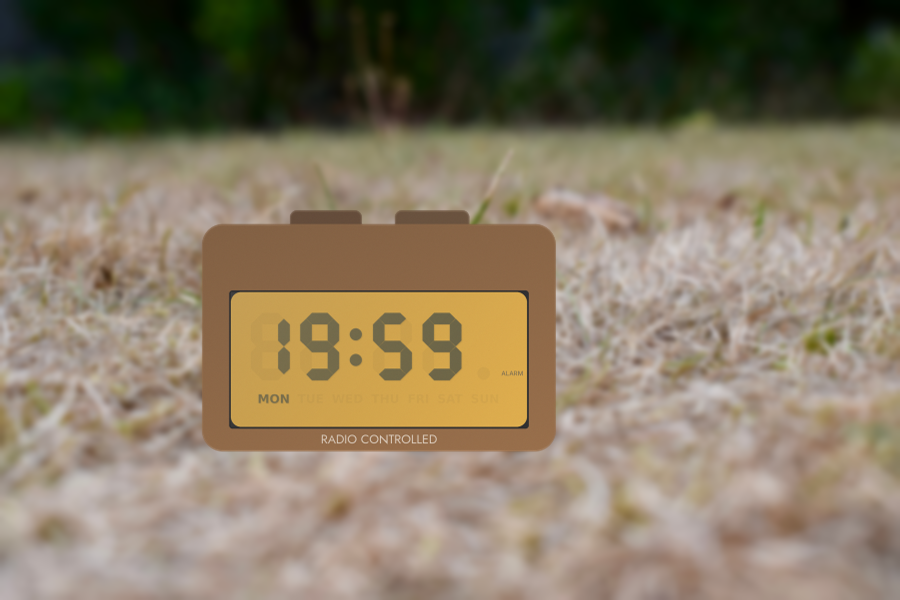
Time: {"hour": 19, "minute": 59}
